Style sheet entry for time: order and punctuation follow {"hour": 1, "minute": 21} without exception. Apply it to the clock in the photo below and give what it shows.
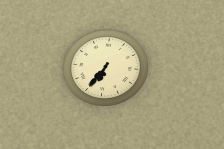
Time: {"hour": 6, "minute": 35}
